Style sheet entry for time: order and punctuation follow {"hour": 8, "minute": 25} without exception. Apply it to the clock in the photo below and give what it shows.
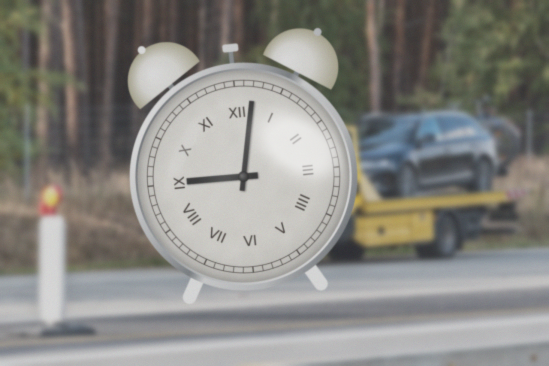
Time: {"hour": 9, "minute": 2}
